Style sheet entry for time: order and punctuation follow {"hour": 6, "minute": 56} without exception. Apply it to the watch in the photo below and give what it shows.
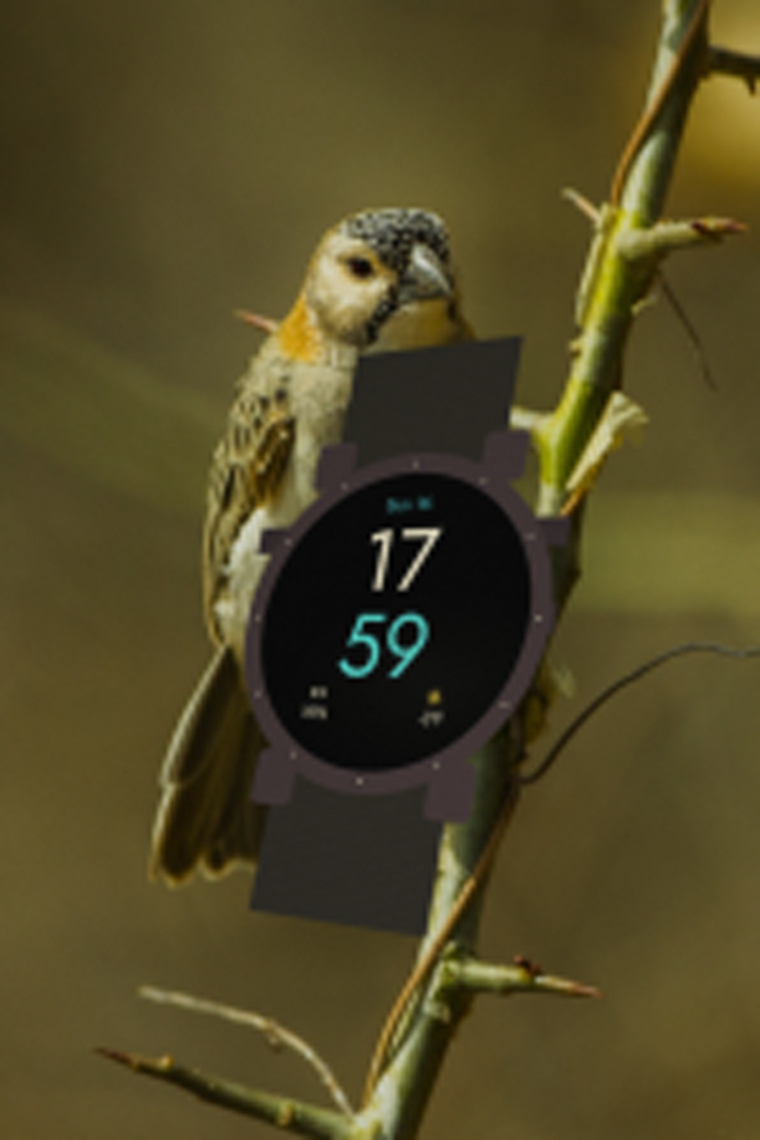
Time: {"hour": 17, "minute": 59}
